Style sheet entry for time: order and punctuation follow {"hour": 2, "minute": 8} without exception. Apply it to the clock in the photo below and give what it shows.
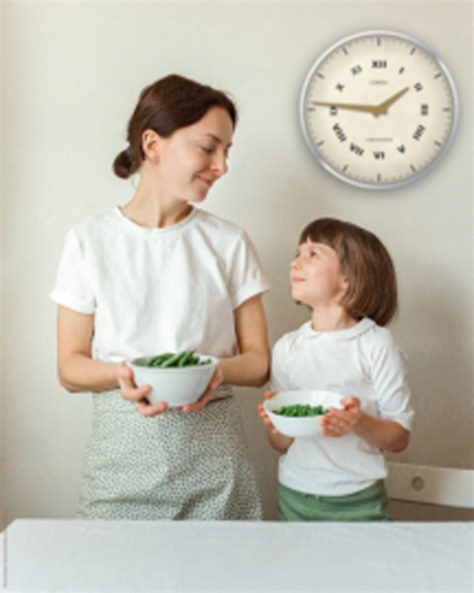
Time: {"hour": 1, "minute": 46}
